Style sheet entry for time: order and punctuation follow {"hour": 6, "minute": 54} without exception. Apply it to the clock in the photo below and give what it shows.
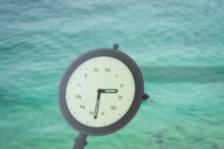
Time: {"hour": 2, "minute": 28}
